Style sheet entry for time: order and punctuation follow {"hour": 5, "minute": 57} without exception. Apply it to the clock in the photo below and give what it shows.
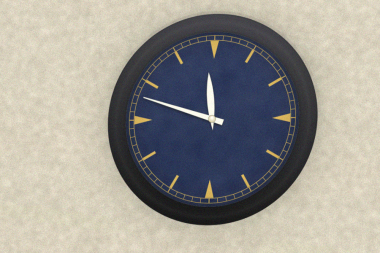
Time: {"hour": 11, "minute": 48}
